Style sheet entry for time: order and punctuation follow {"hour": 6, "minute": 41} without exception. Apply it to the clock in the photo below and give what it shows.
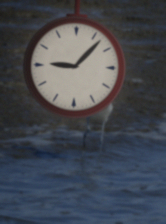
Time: {"hour": 9, "minute": 7}
